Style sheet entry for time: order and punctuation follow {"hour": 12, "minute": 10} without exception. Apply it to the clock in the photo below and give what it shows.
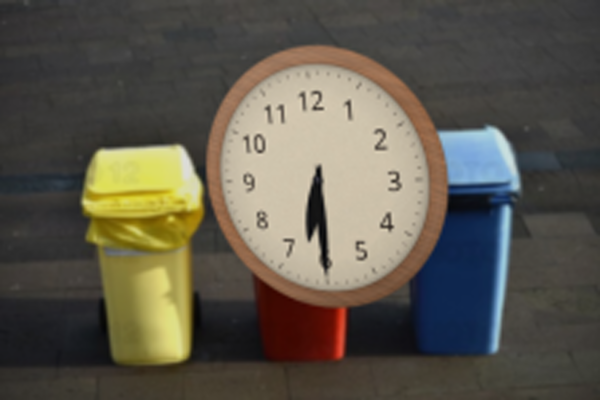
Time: {"hour": 6, "minute": 30}
